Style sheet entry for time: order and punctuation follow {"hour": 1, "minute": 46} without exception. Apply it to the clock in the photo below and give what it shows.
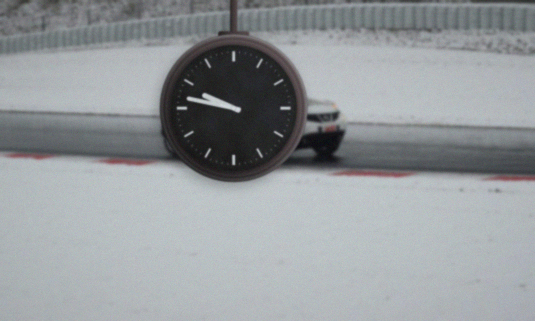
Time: {"hour": 9, "minute": 47}
